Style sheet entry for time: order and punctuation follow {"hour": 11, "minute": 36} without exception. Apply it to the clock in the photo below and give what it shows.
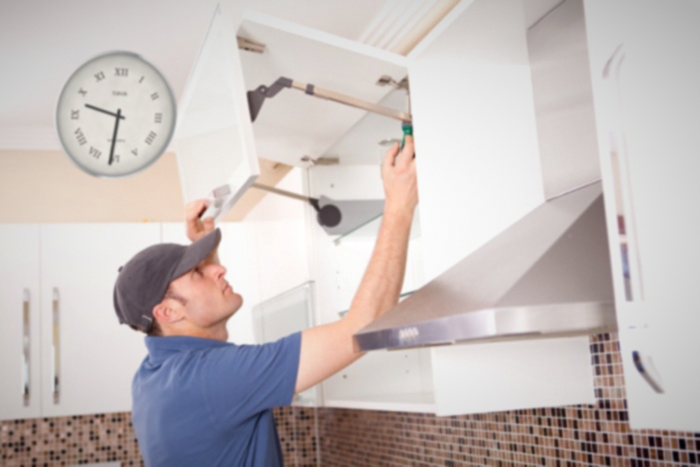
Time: {"hour": 9, "minute": 31}
